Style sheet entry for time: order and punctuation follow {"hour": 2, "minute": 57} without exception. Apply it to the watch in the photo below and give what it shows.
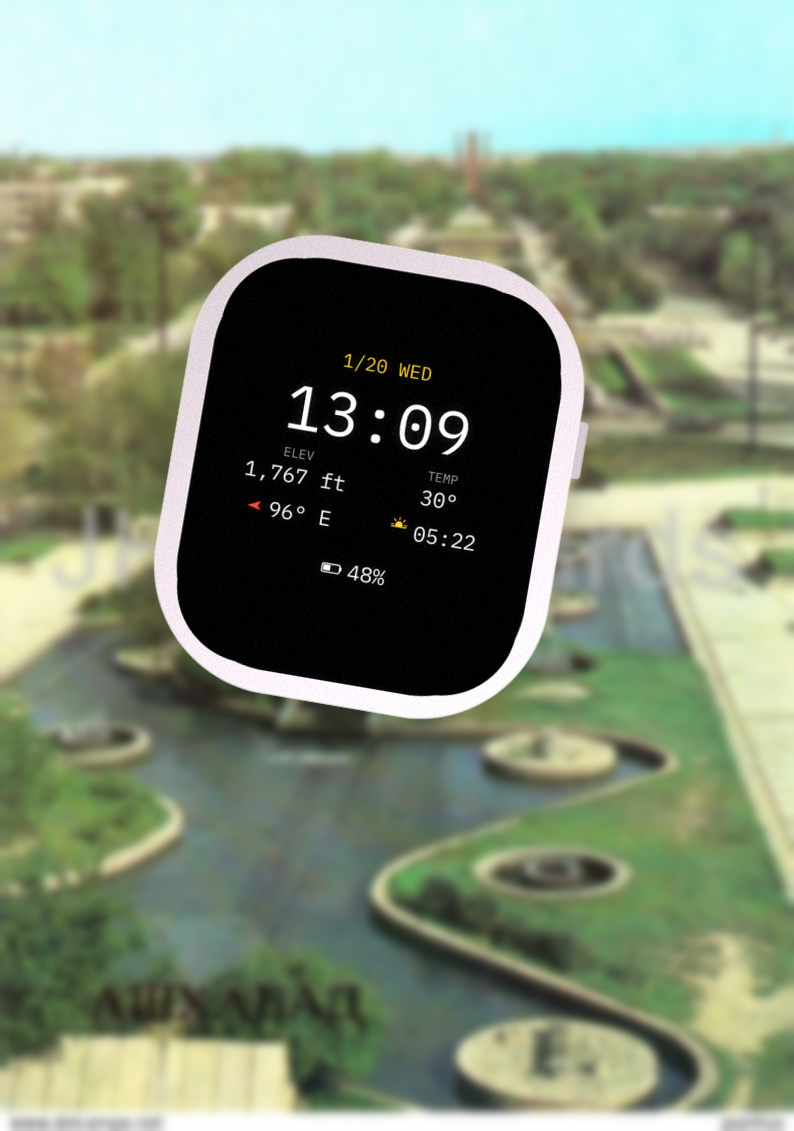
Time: {"hour": 13, "minute": 9}
